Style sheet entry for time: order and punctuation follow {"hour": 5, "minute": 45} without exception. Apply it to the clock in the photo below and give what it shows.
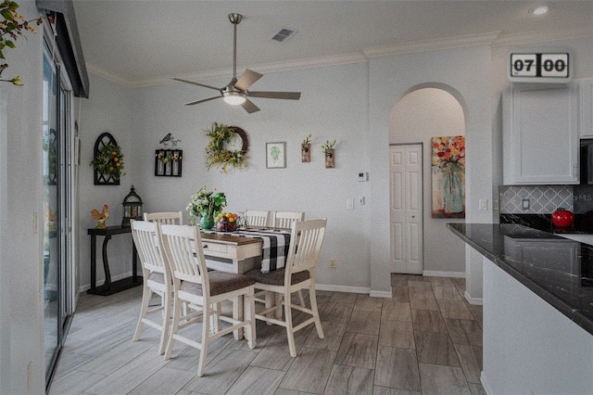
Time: {"hour": 7, "minute": 0}
